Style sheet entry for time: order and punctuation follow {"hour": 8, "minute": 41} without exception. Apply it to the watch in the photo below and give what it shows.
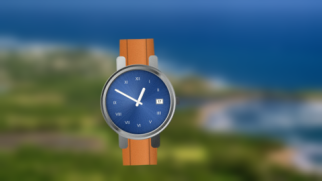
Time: {"hour": 12, "minute": 50}
